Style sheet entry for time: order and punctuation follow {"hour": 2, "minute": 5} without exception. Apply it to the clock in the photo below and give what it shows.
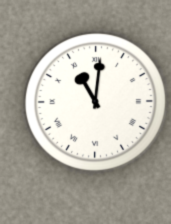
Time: {"hour": 11, "minute": 1}
